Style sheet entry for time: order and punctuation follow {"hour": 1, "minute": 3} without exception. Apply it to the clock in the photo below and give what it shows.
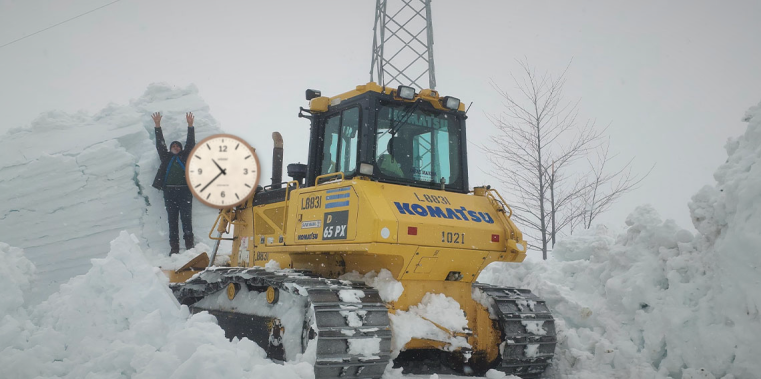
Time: {"hour": 10, "minute": 38}
